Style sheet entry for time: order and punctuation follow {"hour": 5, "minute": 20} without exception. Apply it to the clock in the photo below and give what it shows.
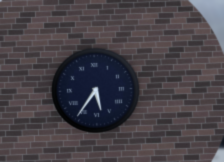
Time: {"hour": 5, "minute": 36}
